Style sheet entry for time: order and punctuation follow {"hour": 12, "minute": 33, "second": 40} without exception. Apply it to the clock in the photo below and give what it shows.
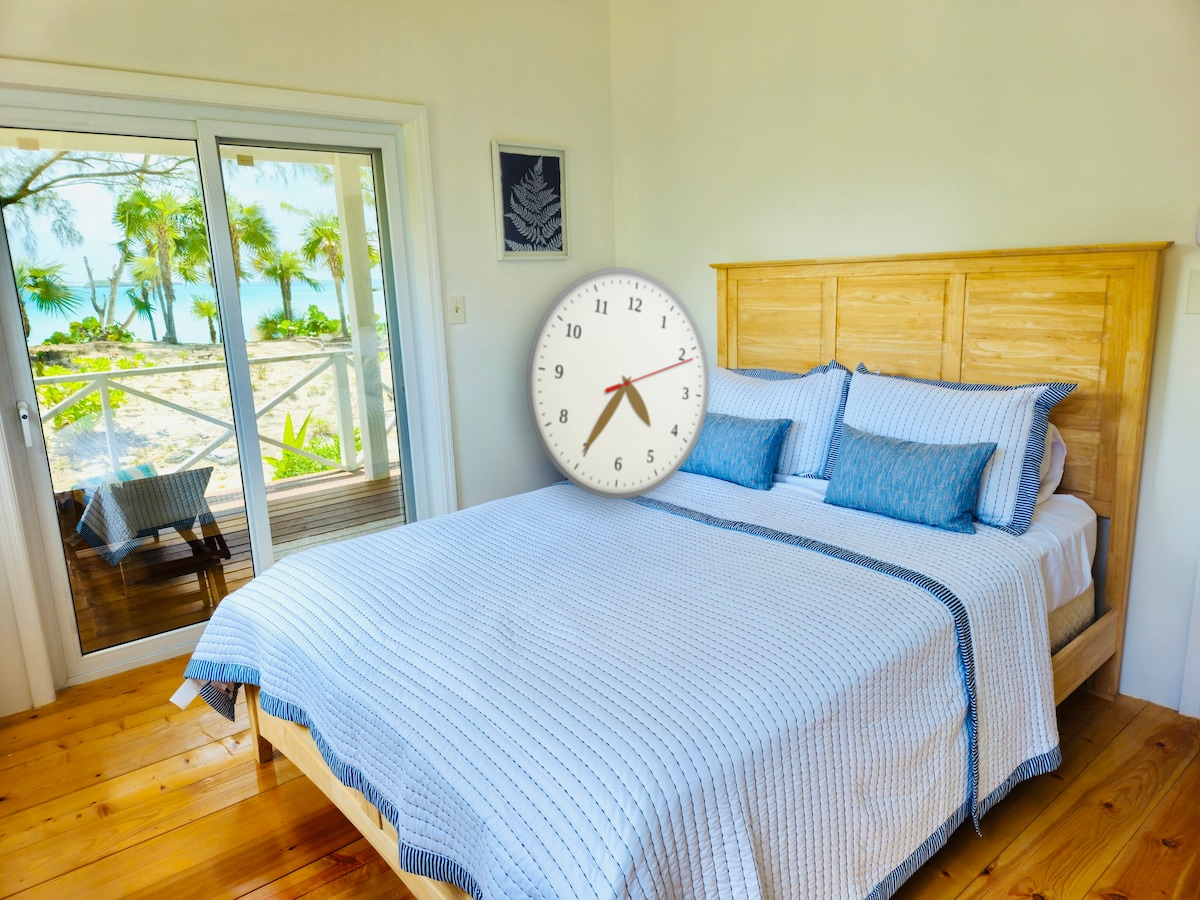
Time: {"hour": 4, "minute": 35, "second": 11}
